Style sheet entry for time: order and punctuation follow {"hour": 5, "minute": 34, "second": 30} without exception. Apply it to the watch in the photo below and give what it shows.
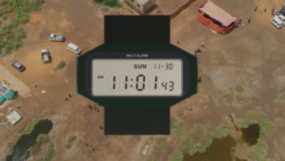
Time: {"hour": 11, "minute": 1, "second": 43}
